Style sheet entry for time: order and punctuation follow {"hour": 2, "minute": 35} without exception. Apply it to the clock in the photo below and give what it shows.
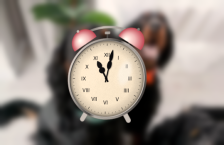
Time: {"hour": 11, "minute": 2}
